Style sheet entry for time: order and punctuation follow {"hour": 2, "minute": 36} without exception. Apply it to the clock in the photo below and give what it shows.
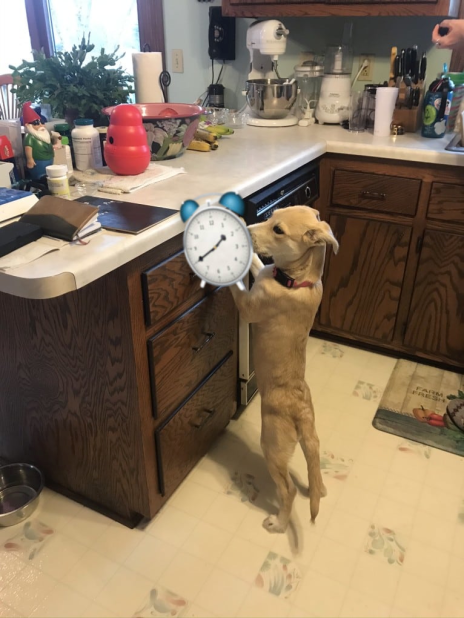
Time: {"hour": 1, "minute": 40}
